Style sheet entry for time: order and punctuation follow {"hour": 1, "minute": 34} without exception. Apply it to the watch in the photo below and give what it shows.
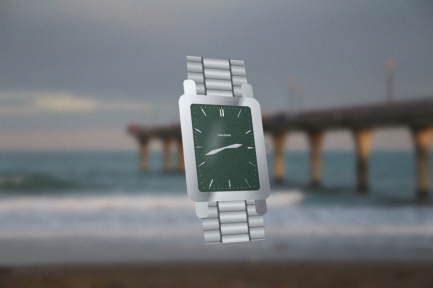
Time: {"hour": 2, "minute": 42}
